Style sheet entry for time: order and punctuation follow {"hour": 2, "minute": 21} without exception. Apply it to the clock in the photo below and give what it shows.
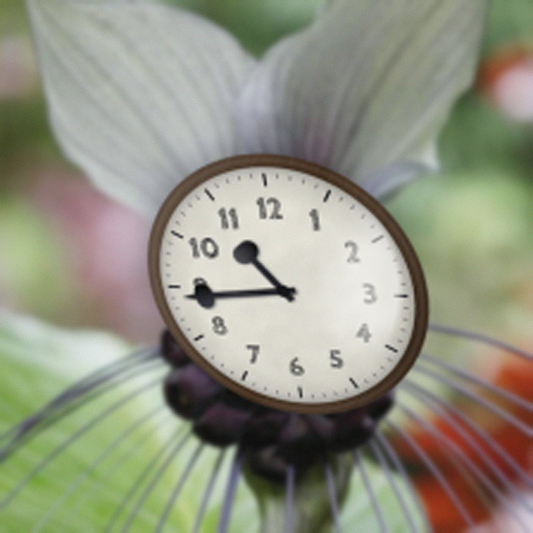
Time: {"hour": 10, "minute": 44}
